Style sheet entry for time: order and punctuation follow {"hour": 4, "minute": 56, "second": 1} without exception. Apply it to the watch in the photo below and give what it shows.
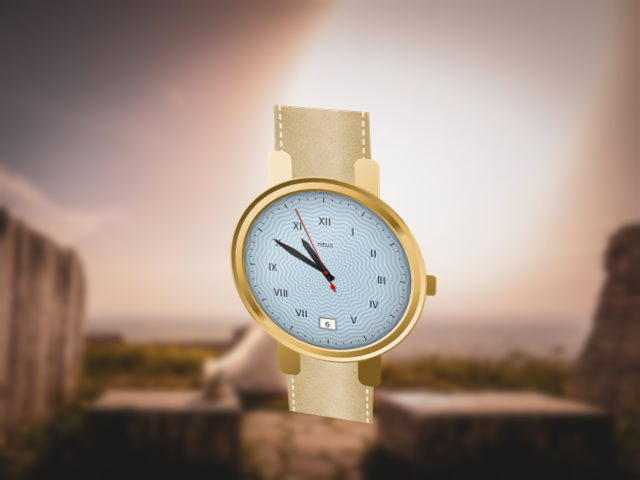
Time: {"hour": 10, "minute": 49, "second": 56}
